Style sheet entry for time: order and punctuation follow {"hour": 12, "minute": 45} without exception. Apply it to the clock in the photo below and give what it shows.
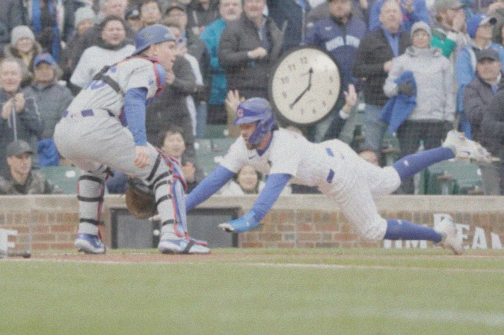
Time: {"hour": 12, "minute": 40}
